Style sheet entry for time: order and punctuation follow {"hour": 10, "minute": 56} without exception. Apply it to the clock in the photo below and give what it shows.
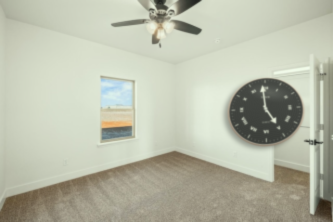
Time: {"hour": 4, "minute": 59}
